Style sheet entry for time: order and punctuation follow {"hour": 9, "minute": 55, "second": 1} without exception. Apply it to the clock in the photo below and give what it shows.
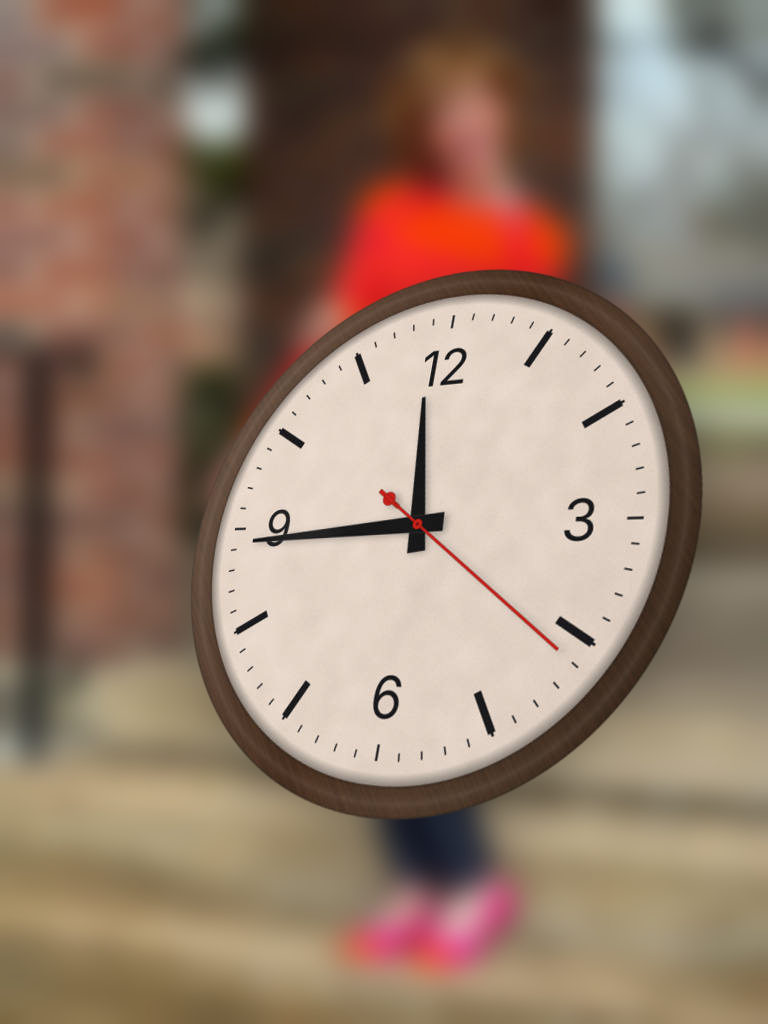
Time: {"hour": 11, "minute": 44, "second": 21}
